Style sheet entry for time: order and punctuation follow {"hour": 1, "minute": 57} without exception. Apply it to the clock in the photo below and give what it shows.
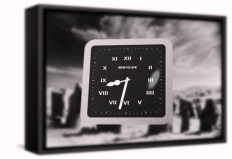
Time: {"hour": 8, "minute": 32}
